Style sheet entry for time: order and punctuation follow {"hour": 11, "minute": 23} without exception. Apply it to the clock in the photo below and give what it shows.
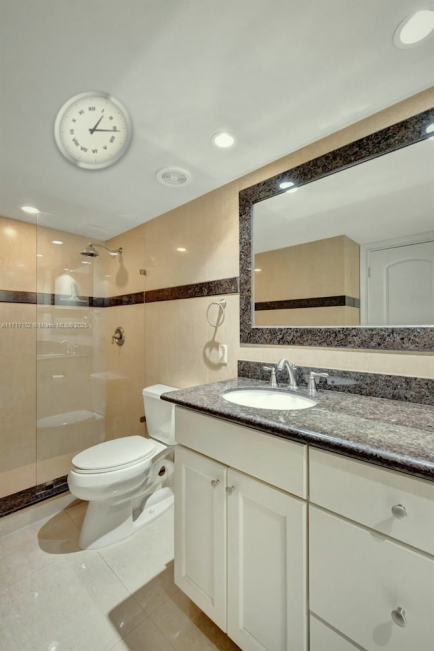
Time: {"hour": 1, "minute": 16}
